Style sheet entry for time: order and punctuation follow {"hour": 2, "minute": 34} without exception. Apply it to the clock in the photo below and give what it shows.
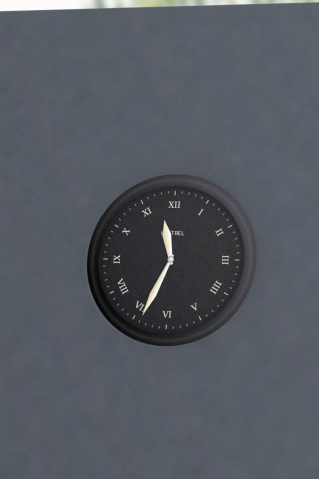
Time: {"hour": 11, "minute": 34}
